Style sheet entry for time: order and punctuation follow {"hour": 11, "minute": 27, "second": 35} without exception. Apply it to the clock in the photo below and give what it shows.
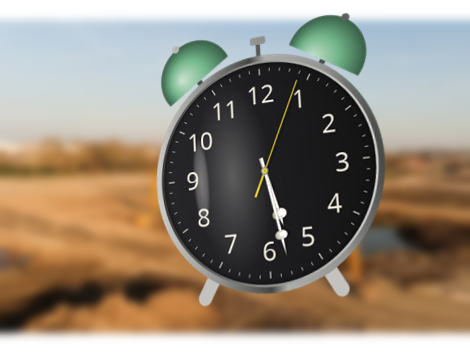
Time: {"hour": 5, "minute": 28, "second": 4}
